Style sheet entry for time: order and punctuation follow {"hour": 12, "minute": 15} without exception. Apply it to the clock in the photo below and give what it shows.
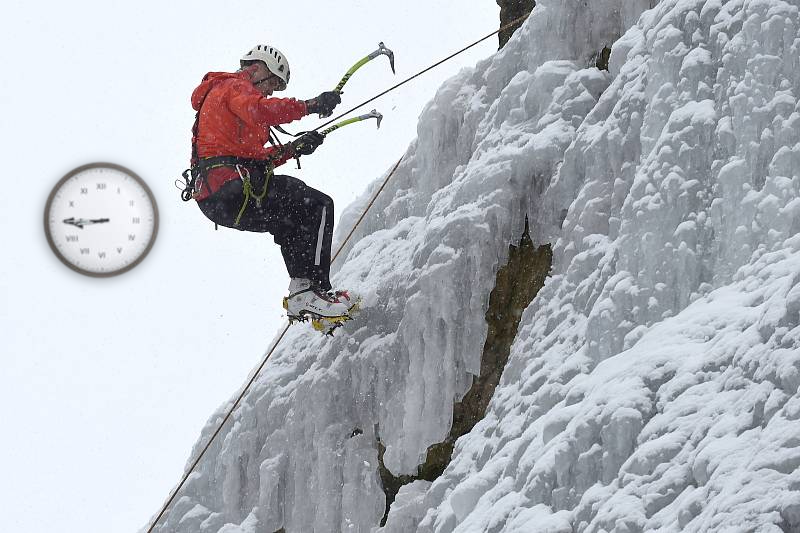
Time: {"hour": 8, "minute": 45}
